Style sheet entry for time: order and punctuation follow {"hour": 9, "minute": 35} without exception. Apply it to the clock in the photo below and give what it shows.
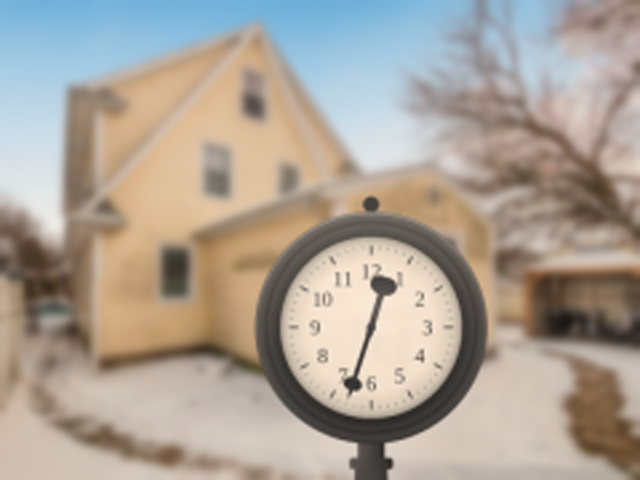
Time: {"hour": 12, "minute": 33}
